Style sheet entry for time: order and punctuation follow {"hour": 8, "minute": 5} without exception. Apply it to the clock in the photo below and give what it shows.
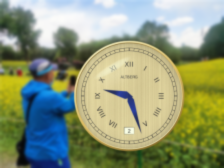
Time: {"hour": 9, "minute": 27}
